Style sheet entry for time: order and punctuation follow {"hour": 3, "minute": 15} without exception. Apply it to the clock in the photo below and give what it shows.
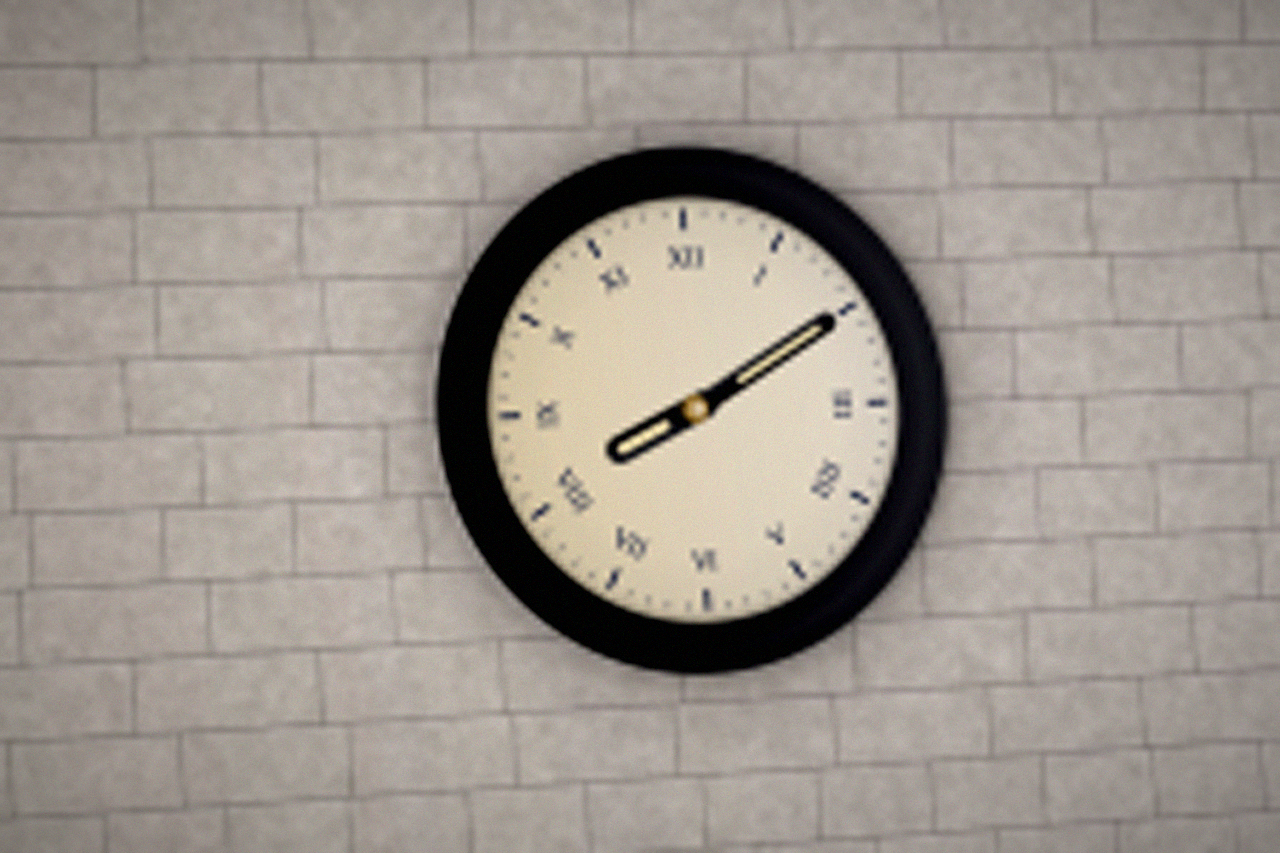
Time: {"hour": 8, "minute": 10}
